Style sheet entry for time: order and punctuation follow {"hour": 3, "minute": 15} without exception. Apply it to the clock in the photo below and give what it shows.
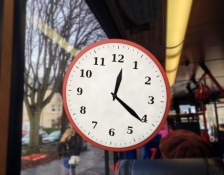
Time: {"hour": 12, "minute": 21}
